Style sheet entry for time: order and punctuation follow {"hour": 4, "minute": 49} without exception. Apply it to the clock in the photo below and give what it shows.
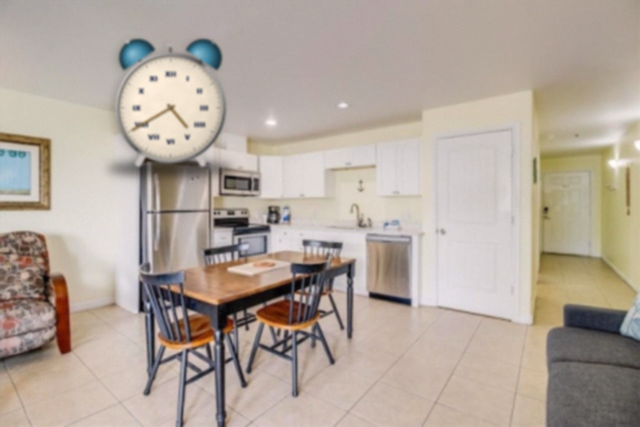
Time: {"hour": 4, "minute": 40}
